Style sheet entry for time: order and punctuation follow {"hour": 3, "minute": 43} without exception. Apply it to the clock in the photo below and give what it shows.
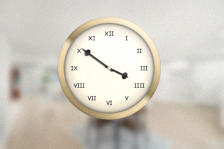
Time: {"hour": 3, "minute": 51}
